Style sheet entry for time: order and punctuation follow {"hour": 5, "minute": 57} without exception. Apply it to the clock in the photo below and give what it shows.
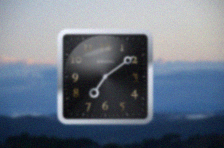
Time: {"hour": 7, "minute": 9}
